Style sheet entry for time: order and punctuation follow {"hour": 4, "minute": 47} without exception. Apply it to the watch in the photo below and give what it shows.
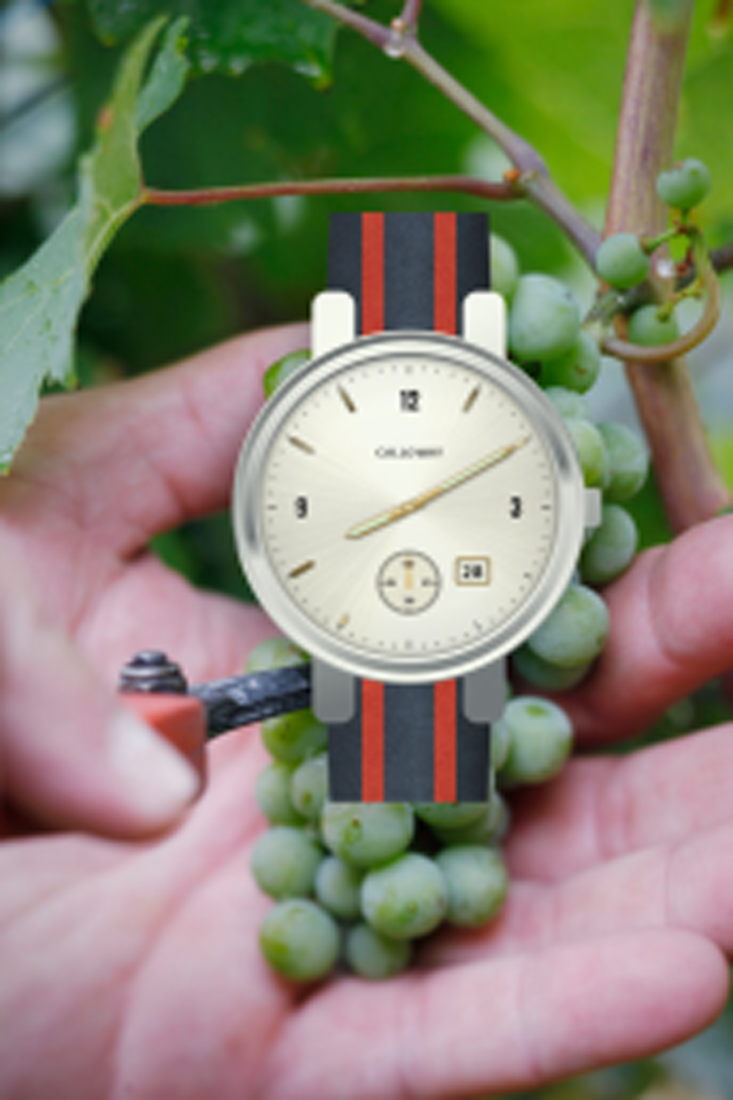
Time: {"hour": 8, "minute": 10}
